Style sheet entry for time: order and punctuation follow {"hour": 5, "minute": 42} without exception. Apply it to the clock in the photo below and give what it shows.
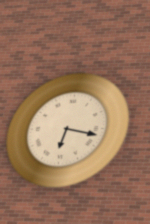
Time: {"hour": 6, "minute": 17}
